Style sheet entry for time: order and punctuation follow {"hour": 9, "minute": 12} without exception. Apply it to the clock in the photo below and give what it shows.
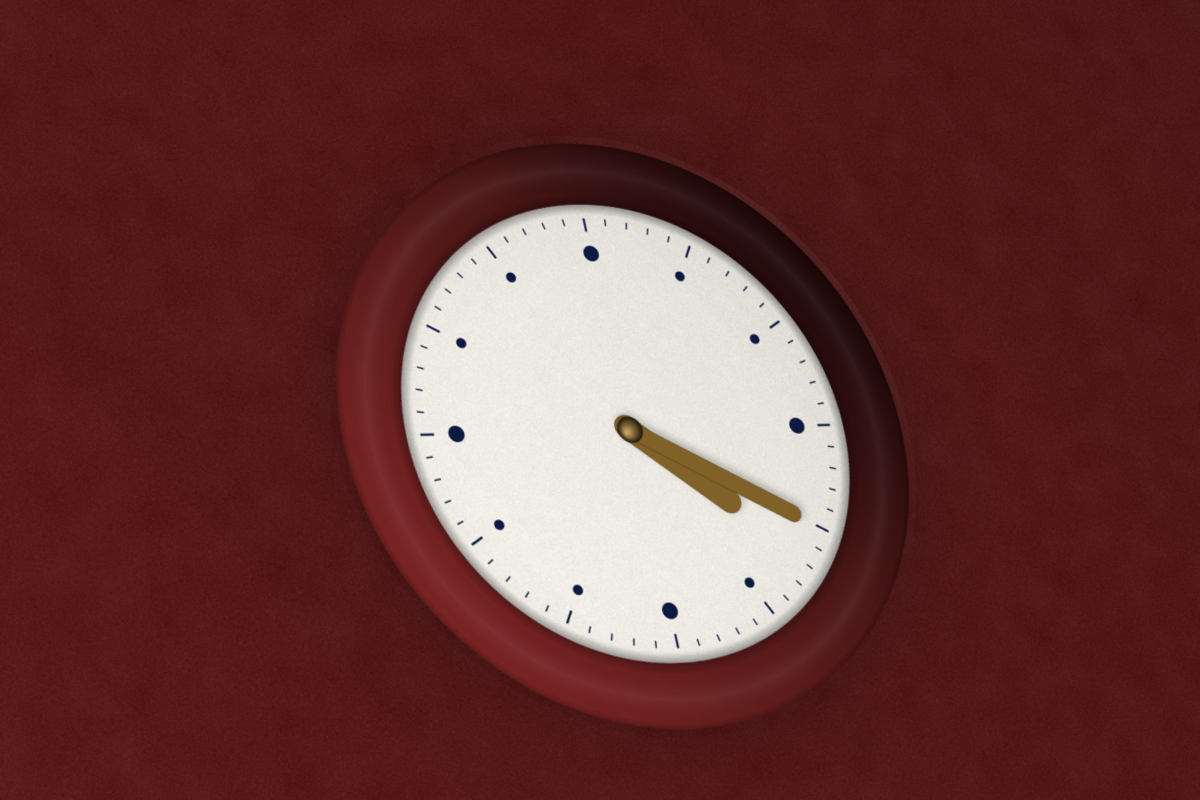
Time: {"hour": 4, "minute": 20}
